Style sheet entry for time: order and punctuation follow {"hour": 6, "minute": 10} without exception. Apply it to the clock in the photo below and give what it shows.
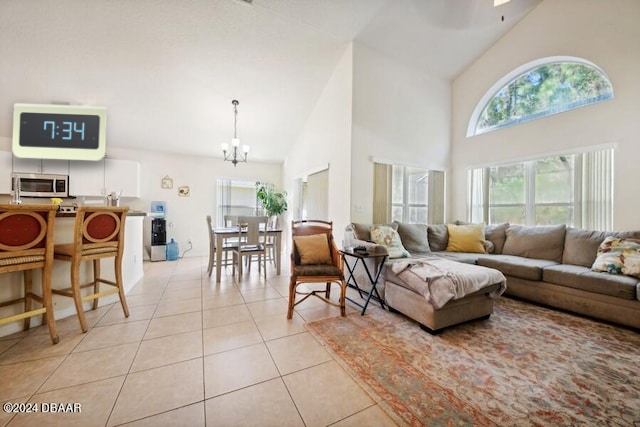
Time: {"hour": 7, "minute": 34}
